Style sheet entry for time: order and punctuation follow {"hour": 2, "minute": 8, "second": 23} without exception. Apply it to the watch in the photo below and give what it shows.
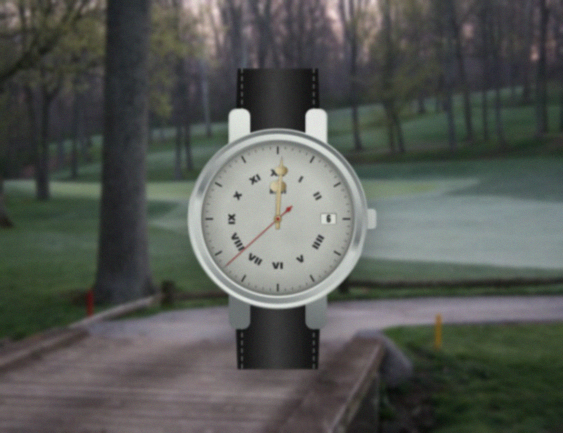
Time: {"hour": 12, "minute": 0, "second": 38}
